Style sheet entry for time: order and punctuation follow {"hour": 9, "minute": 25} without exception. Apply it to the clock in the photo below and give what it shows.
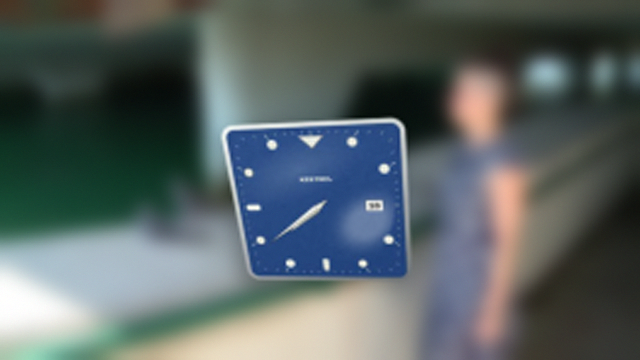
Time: {"hour": 7, "minute": 39}
